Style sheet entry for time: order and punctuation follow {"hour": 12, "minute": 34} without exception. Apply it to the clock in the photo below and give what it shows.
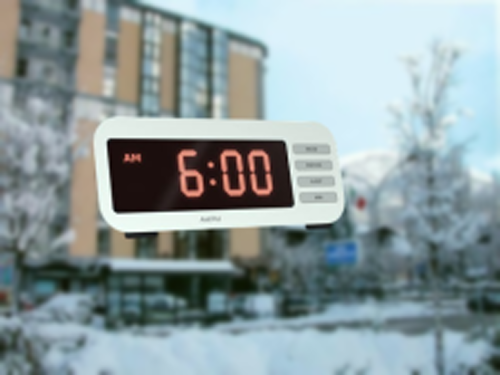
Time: {"hour": 6, "minute": 0}
